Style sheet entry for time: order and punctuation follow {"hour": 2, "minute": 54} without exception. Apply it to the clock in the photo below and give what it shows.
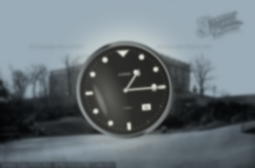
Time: {"hour": 1, "minute": 15}
